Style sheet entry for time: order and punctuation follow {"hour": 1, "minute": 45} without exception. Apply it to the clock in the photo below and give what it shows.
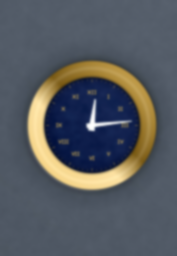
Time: {"hour": 12, "minute": 14}
